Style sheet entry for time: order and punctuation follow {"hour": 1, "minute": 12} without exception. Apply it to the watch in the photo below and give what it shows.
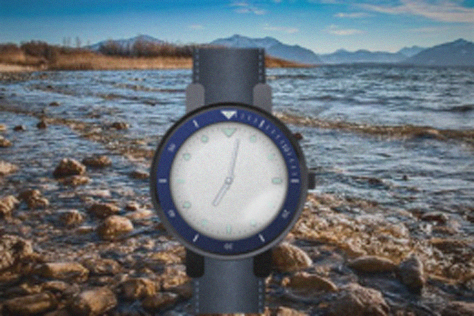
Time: {"hour": 7, "minute": 2}
